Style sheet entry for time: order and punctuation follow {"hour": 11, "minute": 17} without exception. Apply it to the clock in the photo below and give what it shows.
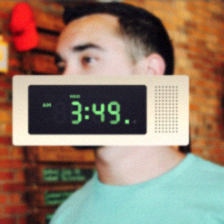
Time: {"hour": 3, "minute": 49}
